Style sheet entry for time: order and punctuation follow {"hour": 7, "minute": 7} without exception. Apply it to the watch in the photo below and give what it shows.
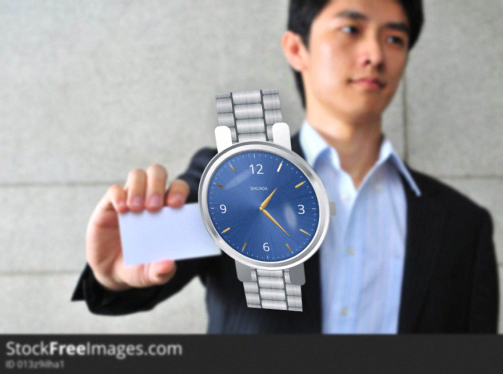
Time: {"hour": 1, "minute": 23}
